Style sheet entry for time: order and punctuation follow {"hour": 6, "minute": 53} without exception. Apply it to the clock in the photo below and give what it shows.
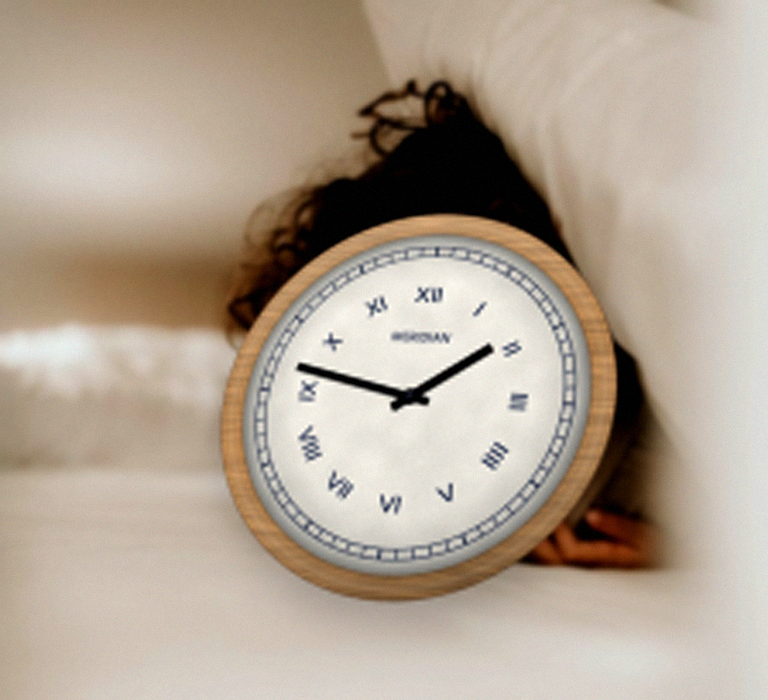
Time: {"hour": 1, "minute": 47}
